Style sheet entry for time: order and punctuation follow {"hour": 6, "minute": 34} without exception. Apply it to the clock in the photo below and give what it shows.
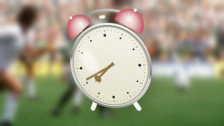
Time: {"hour": 7, "minute": 41}
